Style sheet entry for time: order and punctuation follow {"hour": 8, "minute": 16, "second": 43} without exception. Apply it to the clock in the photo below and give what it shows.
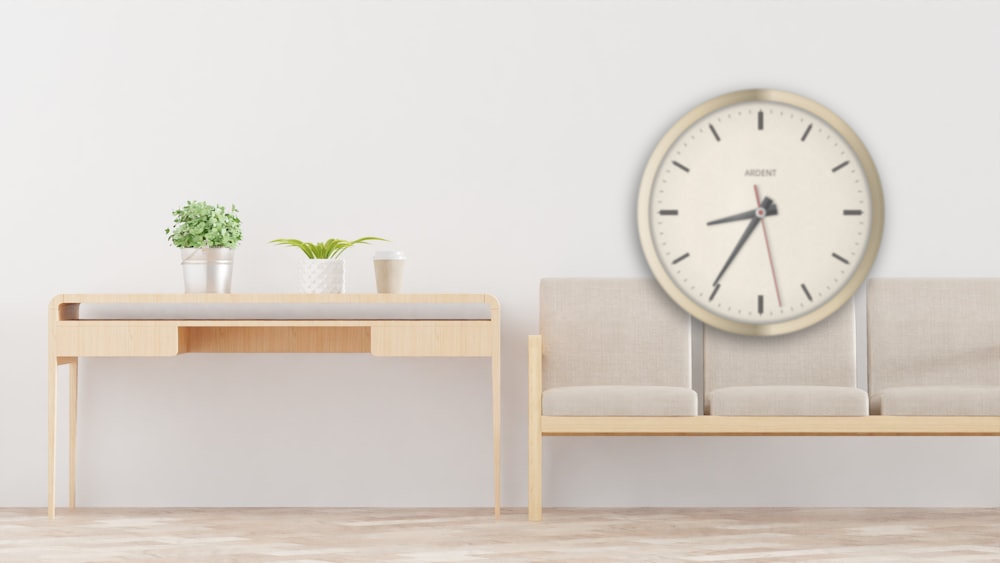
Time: {"hour": 8, "minute": 35, "second": 28}
